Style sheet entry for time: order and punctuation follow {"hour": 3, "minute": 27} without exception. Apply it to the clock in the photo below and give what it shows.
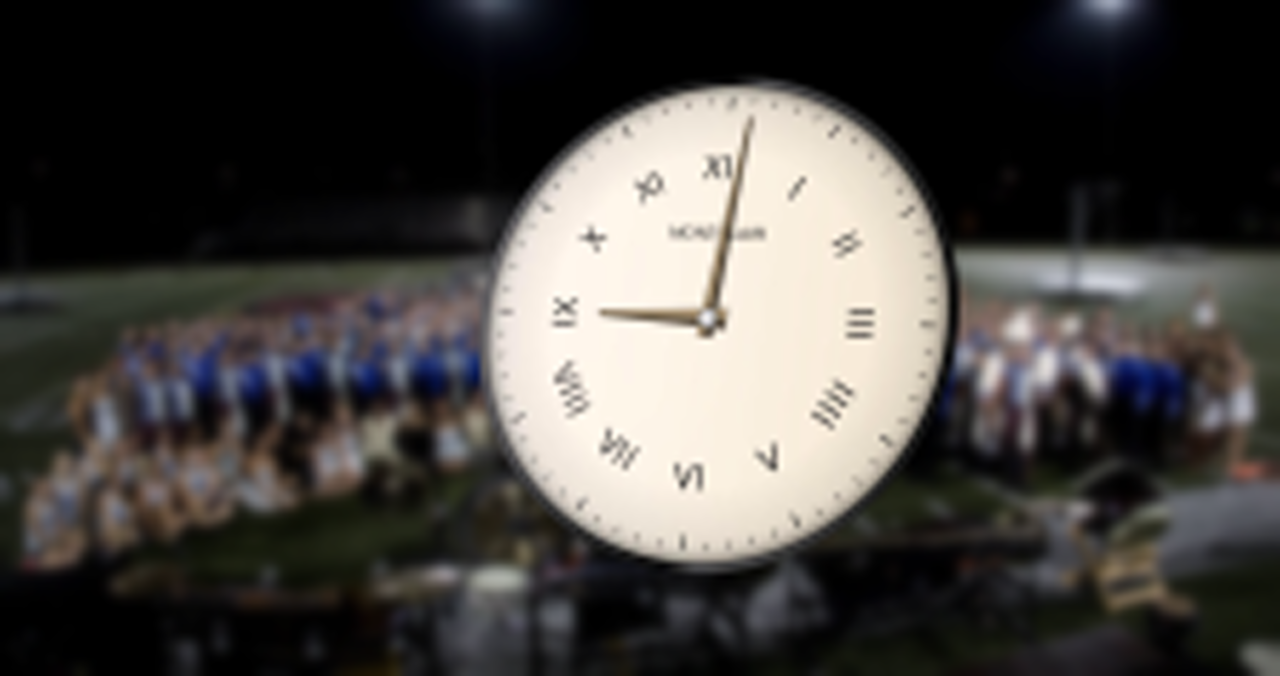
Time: {"hour": 9, "minute": 1}
